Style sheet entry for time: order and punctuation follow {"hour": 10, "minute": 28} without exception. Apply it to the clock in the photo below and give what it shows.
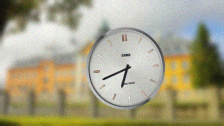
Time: {"hour": 6, "minute": 42}
